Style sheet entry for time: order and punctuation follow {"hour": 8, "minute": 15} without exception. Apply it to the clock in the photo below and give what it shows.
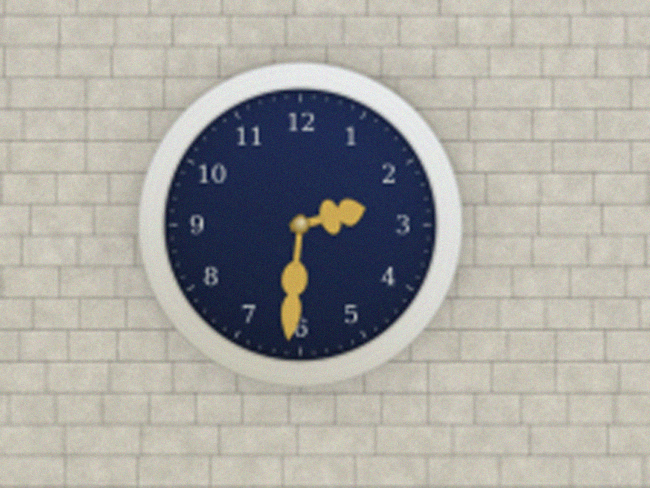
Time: {"hour": 2, "minute": 31}
